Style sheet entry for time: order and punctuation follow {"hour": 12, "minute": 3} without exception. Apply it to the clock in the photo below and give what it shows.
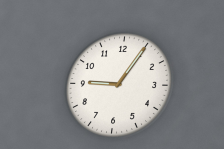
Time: {"hour": 9, "minute": 5}
